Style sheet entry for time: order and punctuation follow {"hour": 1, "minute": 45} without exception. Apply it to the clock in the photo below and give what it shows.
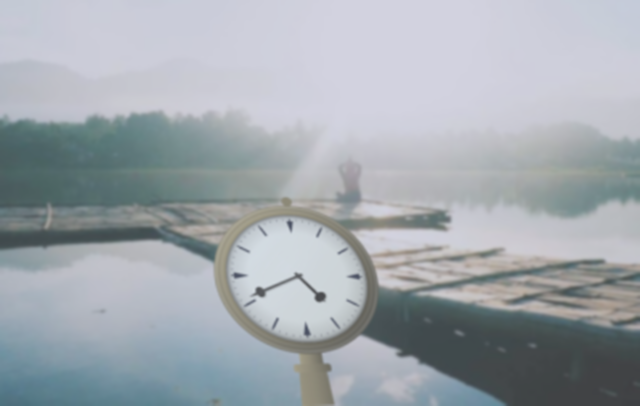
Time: {"hour": 4, "minute": 41}
